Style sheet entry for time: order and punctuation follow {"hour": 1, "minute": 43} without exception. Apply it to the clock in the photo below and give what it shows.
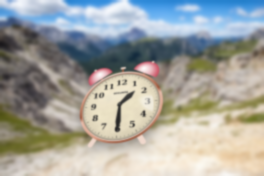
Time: {"hour": 1, "minute": 30}
